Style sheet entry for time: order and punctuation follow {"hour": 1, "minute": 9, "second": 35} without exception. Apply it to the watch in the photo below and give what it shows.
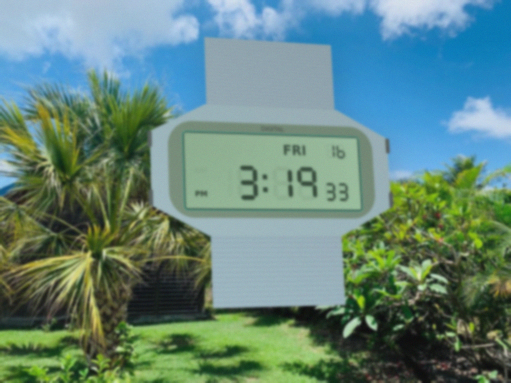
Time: {"hour": 3, "minute": 19, "second": 33}
